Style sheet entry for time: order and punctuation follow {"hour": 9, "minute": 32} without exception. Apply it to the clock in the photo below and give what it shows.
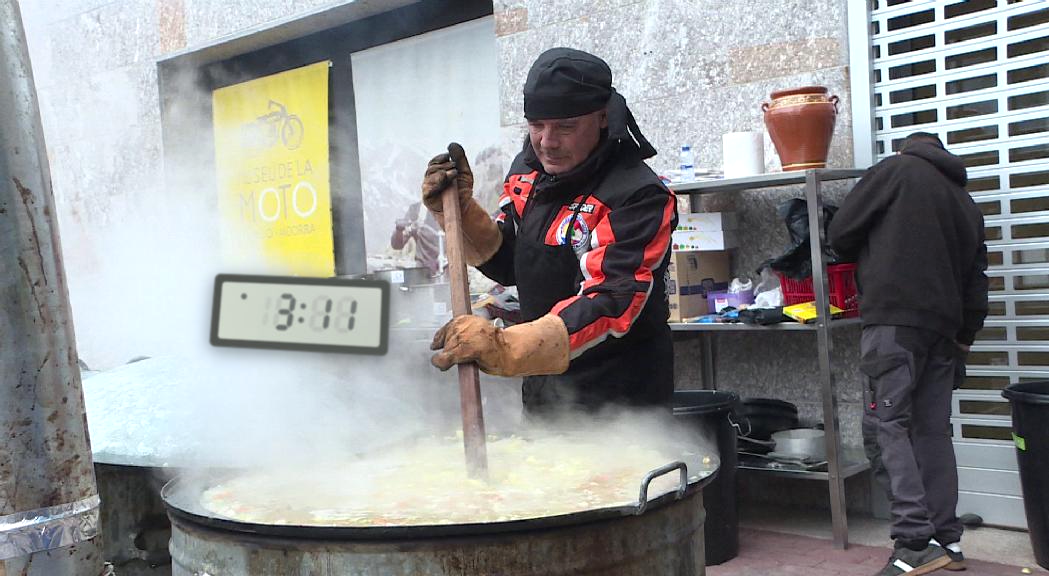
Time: {"hour": 3, "minute": 11}
